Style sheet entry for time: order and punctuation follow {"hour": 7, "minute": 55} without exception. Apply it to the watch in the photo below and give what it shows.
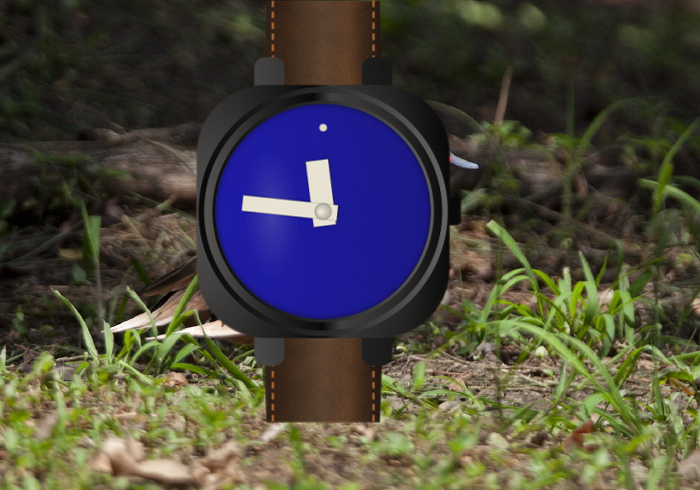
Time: {"hour": 11, "minute": 46}
